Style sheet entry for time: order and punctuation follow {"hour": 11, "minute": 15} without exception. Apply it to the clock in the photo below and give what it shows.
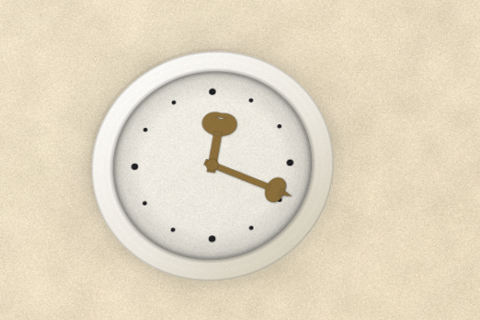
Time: {"hour": 12, "minute": 19}
